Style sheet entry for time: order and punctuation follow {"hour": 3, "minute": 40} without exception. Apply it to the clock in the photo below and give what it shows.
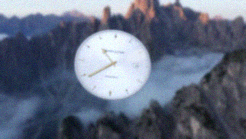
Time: {"hour": 10, "minute": 39}
